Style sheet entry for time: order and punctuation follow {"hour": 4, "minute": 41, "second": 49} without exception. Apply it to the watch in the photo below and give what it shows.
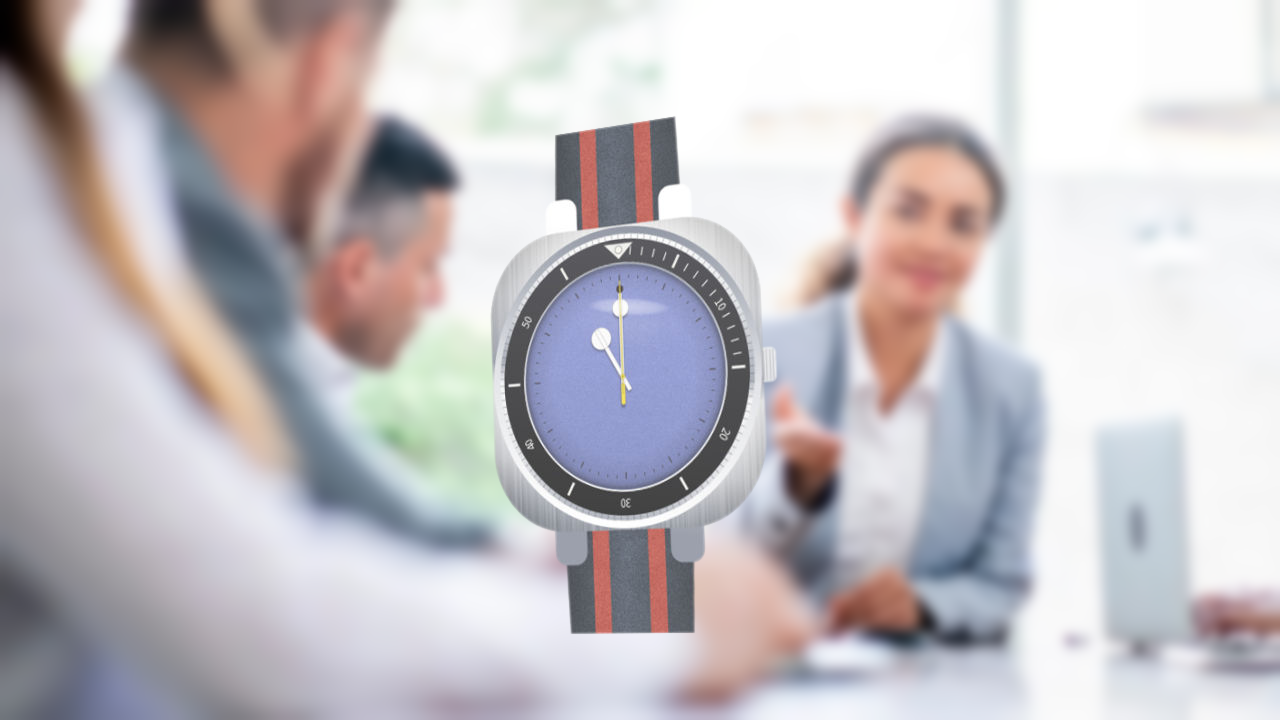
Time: {"hour": 11, "minute": 0, "second": 0}
